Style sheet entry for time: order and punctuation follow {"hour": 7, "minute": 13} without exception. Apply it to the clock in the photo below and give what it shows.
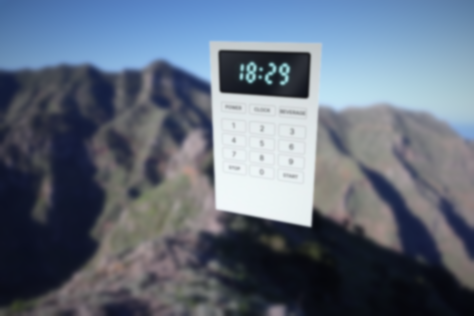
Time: {"hour": 18, "minute": 29}
